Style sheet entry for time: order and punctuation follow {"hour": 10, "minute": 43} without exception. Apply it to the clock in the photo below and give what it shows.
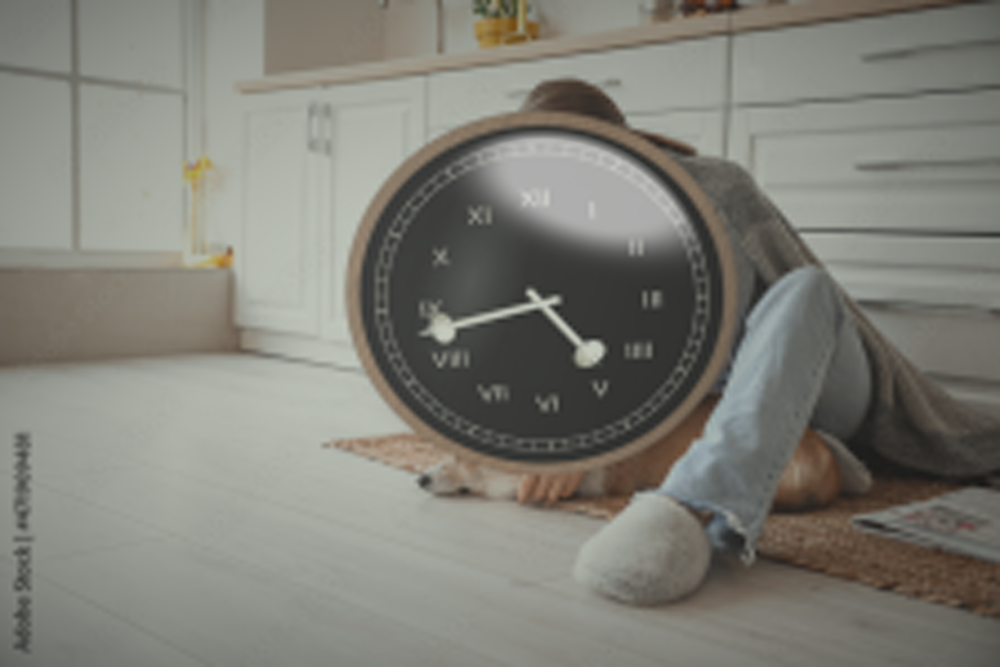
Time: {"hour": 4, "minute": 43}
